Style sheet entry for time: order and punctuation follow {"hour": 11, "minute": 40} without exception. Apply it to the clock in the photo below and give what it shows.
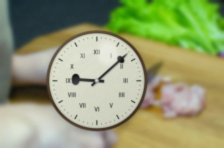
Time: {"hour": 9, "minute": 8}
